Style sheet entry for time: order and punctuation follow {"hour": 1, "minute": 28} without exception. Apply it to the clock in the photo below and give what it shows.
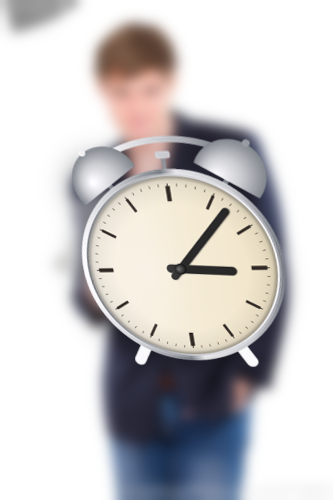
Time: {"hour": 3, "minute": 7}
